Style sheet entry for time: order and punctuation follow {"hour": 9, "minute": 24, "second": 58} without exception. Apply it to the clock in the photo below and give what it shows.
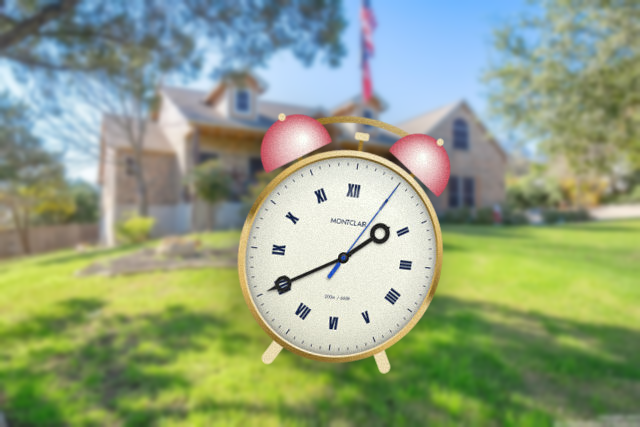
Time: {"hour": 1, "minute": 40, "second": 5}
